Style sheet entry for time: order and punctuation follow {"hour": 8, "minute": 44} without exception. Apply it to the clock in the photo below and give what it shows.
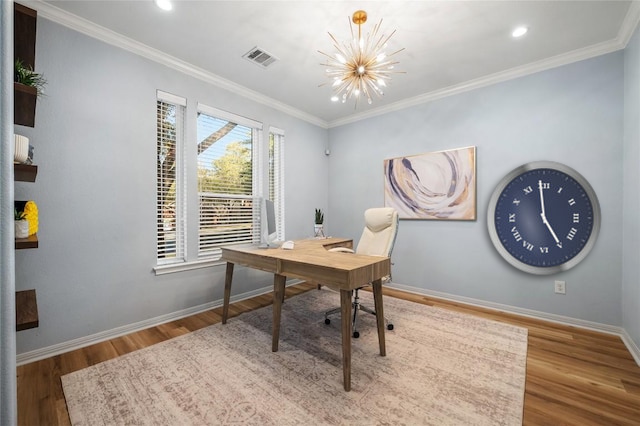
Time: {"hour": 4, "minute": 59}
